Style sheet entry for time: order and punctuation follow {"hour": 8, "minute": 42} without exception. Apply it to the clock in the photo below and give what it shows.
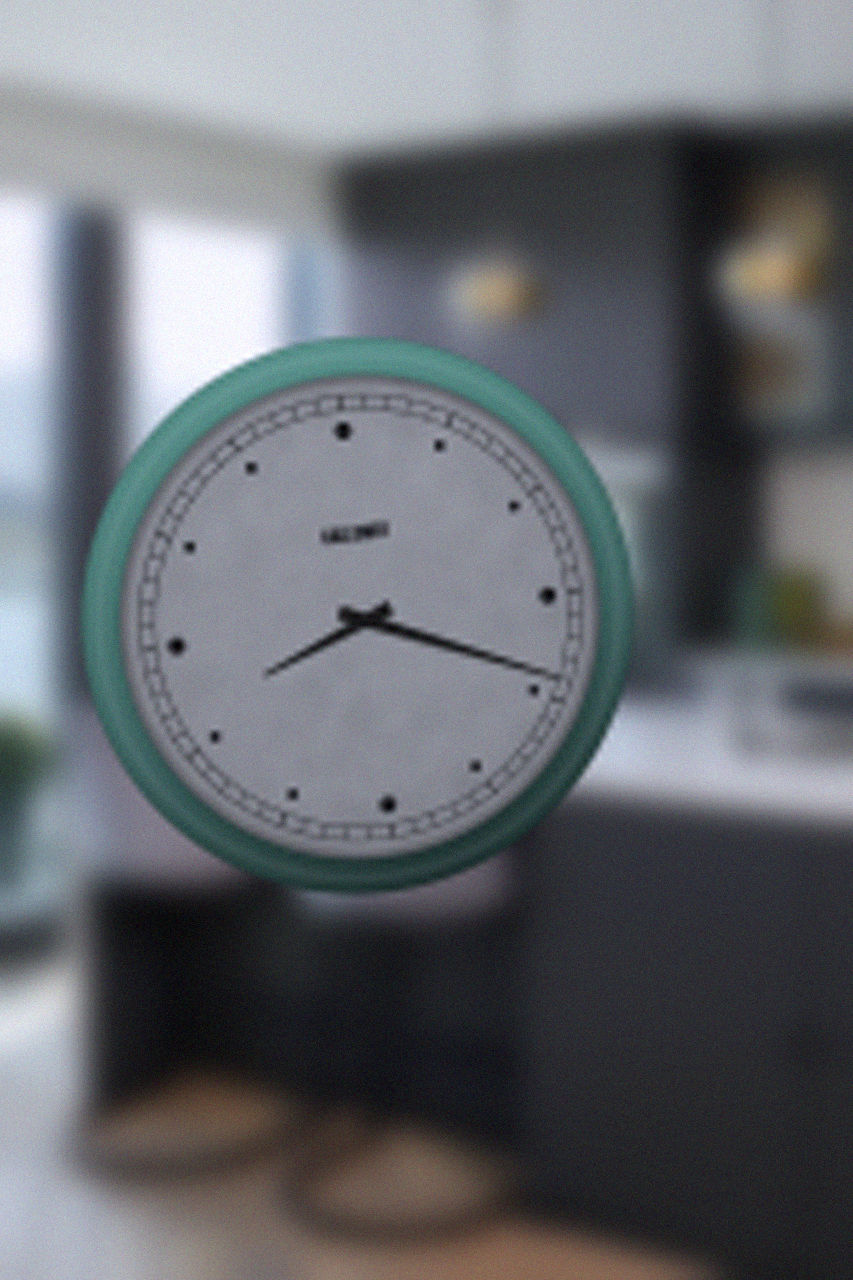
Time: {"hour": 8, "minute": 19}
